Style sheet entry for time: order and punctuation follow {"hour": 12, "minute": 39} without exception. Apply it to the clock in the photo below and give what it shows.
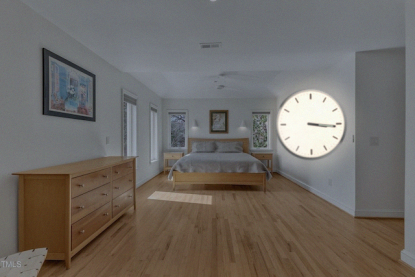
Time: {"hour": 3, "minute": 16}
